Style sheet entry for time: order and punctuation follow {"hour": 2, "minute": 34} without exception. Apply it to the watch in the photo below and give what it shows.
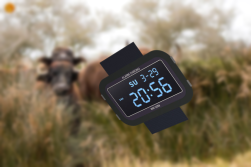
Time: {"hour": 20, "minute": 56}
